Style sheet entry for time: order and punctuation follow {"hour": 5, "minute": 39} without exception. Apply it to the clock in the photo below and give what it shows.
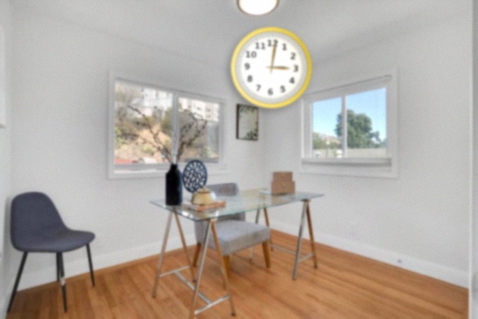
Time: {"hour": 3, "minute": 1}
